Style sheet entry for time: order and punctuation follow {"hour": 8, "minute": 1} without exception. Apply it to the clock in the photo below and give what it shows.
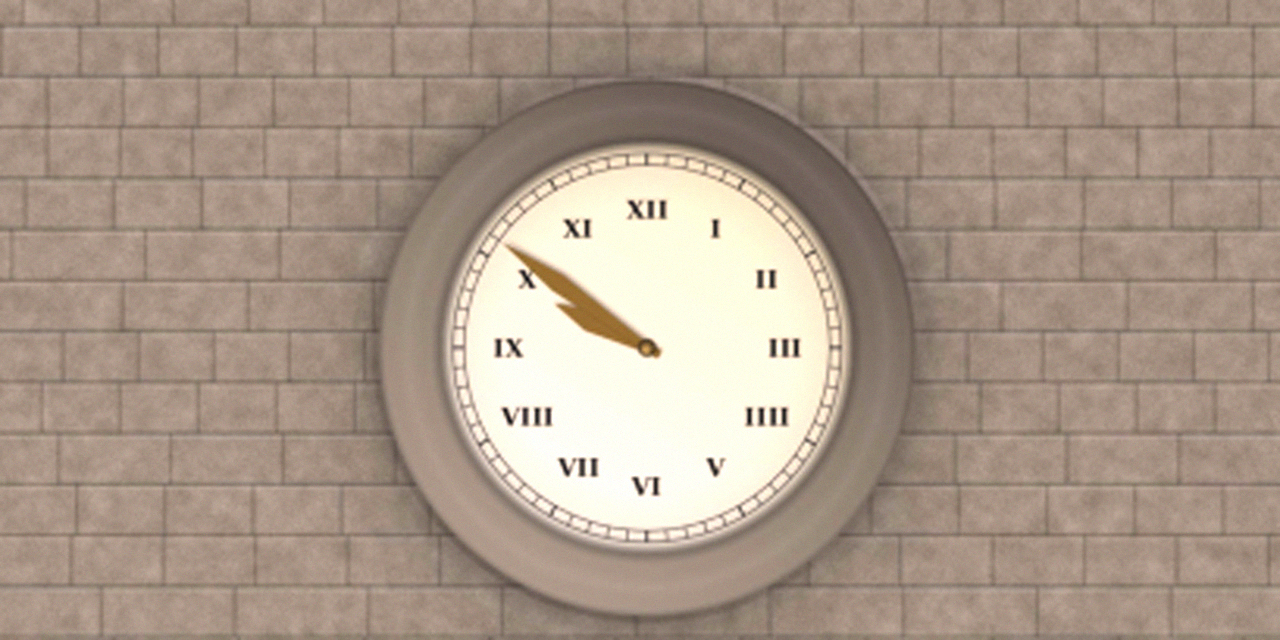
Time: {"hour": 9, "minute": 51}
